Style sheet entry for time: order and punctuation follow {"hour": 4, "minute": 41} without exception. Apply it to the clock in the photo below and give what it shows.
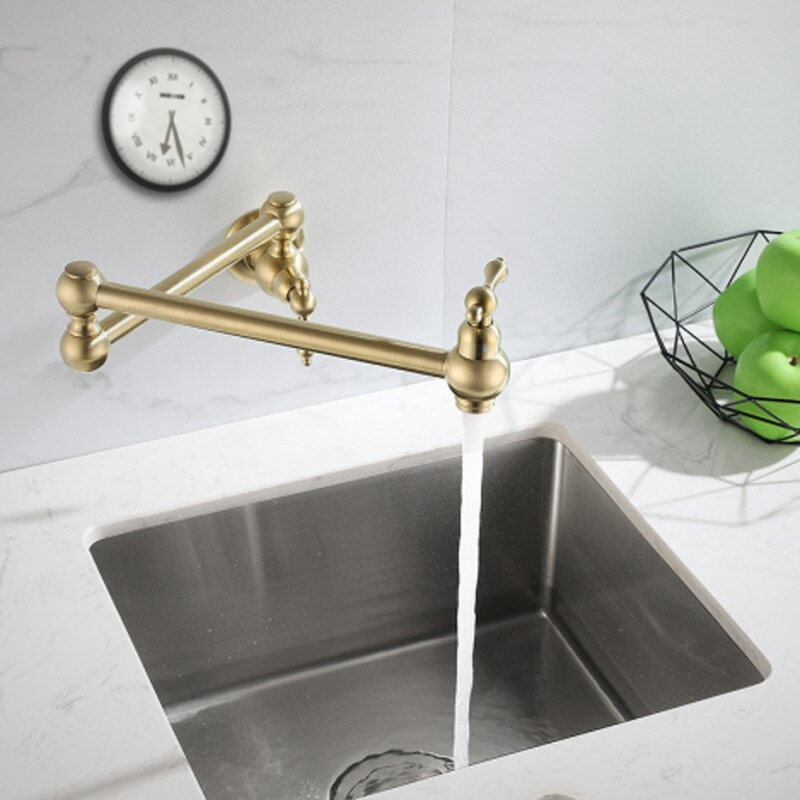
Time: {"hour": 6, "minute": 27}
